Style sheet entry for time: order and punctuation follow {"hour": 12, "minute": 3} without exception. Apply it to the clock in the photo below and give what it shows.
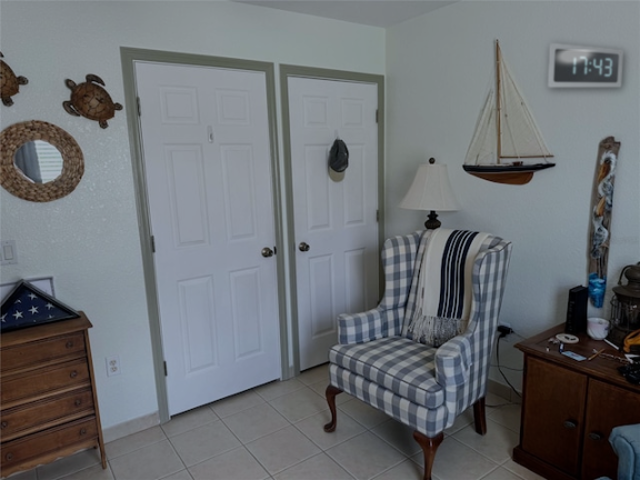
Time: {"hour": 17, "minute": 43}
